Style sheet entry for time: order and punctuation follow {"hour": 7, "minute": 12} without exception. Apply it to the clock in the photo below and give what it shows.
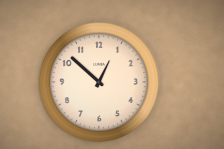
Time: {"hour": 12, "minute": 52}
